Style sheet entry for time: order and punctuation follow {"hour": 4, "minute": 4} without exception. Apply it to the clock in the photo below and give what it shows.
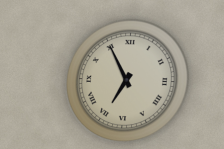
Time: {"hour": 6, "minute": 55}
